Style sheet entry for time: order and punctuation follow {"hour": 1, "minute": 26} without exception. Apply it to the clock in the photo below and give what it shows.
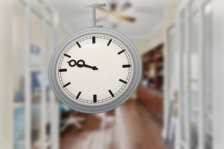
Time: {"hour": 9, "minute": 48}
